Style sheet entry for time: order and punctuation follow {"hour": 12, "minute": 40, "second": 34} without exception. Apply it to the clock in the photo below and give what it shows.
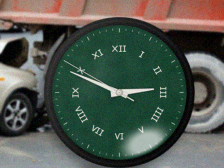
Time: {"hour": 2, "minute": 48, "second": 50}
